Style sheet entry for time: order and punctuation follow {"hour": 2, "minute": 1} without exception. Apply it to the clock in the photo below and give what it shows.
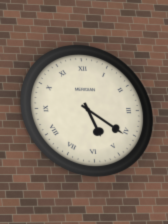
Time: {"hour": 5, "minute": 21}
